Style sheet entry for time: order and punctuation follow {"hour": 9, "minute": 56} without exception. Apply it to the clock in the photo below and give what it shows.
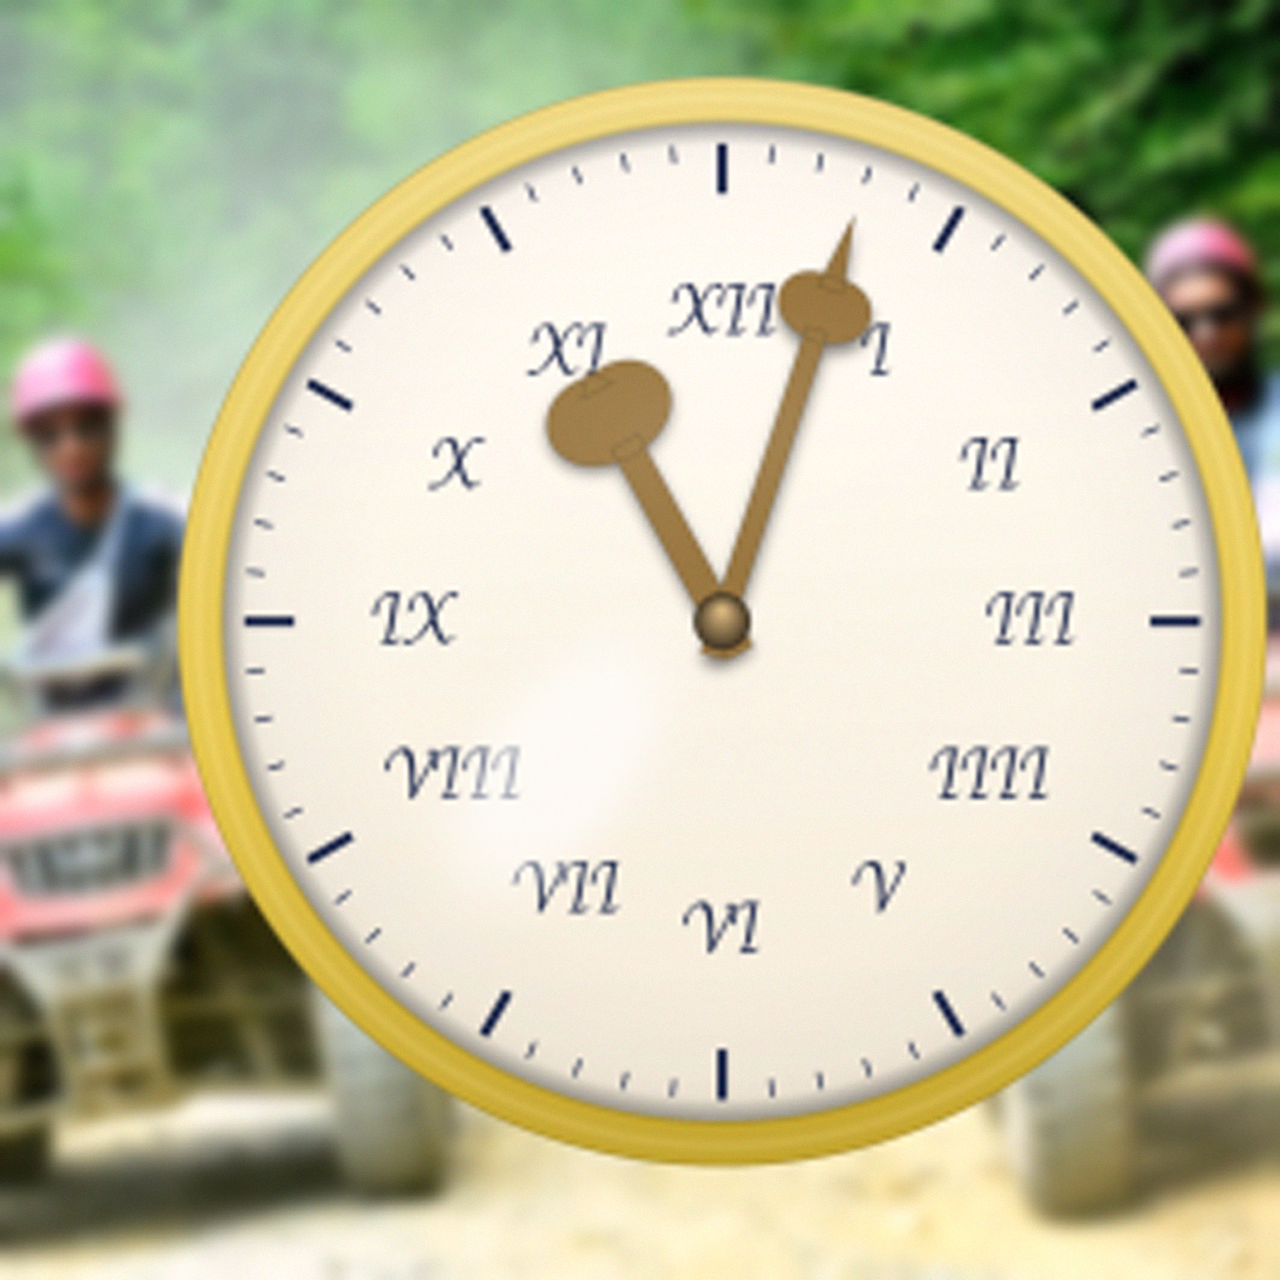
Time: {"hour": 11, "minute": 3}
